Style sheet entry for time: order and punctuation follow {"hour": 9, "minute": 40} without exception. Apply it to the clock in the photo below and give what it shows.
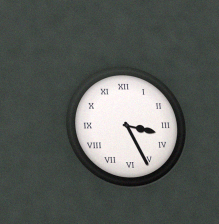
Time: {"hour": 3, "minute": 26}
